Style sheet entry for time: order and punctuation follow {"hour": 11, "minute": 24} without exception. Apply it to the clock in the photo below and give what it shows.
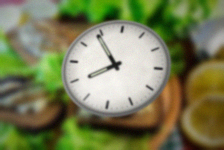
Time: {"hour": 7, "minute": 54}
